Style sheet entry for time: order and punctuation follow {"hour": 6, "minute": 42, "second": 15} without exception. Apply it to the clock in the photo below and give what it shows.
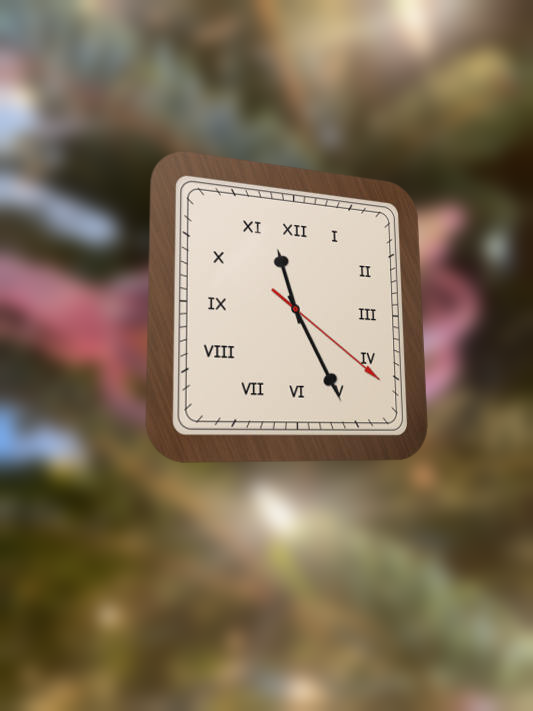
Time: {"hour": 11, "minute": 25, "second": 21}
